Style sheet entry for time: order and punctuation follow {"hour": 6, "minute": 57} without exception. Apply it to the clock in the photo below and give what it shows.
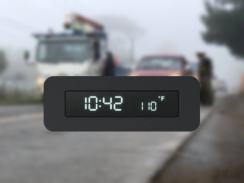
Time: {"hour": 10, "minute": 42}
